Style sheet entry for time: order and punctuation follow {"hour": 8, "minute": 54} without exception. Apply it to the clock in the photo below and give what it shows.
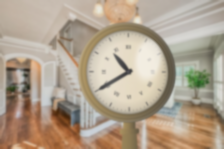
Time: {"hour": 10, "minute": 40}
